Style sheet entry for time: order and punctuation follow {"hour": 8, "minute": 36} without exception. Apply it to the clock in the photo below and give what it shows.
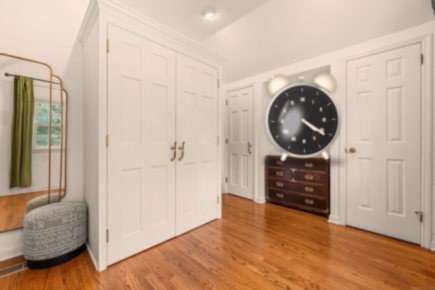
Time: {"hour": 4, "minute": 21}
